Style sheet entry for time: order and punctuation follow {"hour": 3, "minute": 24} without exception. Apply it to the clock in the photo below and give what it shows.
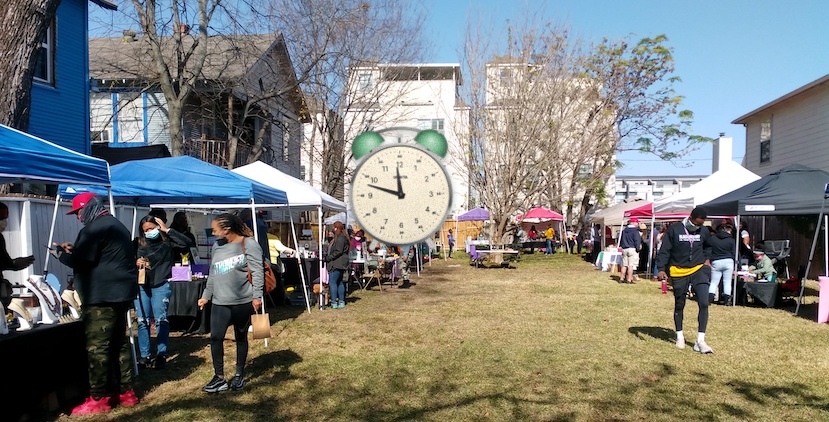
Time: {"hour": 11, "minute": 48}
